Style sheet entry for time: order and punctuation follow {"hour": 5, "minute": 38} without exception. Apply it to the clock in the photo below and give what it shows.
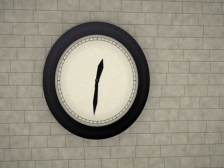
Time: {"hour": 12, "minute": 31}
